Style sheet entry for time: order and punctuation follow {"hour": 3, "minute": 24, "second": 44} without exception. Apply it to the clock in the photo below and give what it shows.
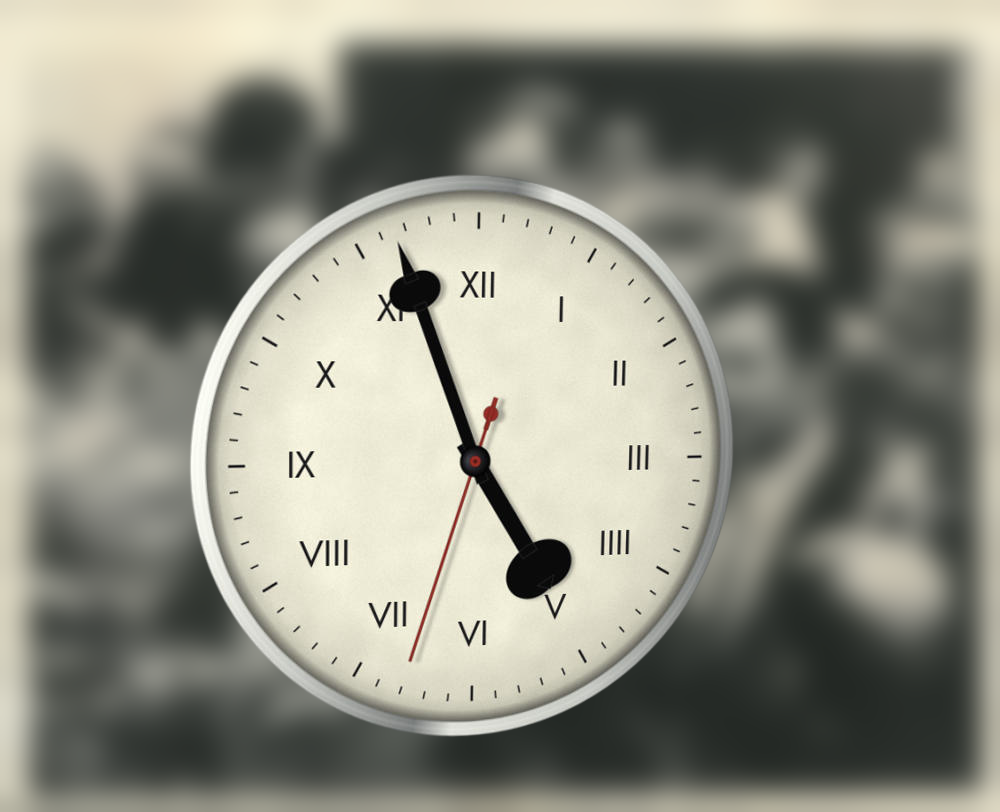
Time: {"hour": 4, "minute": 56, "second": 33}
